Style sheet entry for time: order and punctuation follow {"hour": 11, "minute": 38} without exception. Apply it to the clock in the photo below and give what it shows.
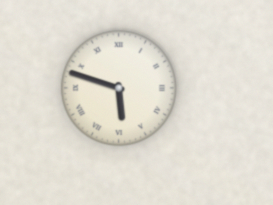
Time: {"hour": 5, "minute": 48}
